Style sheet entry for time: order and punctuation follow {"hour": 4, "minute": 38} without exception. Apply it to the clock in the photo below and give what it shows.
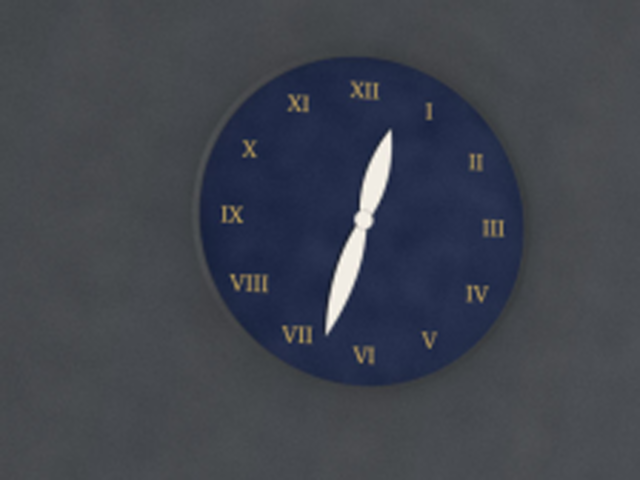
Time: {"hour": 12, "minute": 33}
